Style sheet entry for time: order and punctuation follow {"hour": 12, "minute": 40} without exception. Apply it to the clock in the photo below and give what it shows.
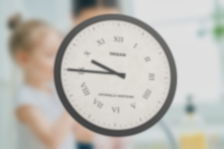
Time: {"hour": 9, "minute": 45}
